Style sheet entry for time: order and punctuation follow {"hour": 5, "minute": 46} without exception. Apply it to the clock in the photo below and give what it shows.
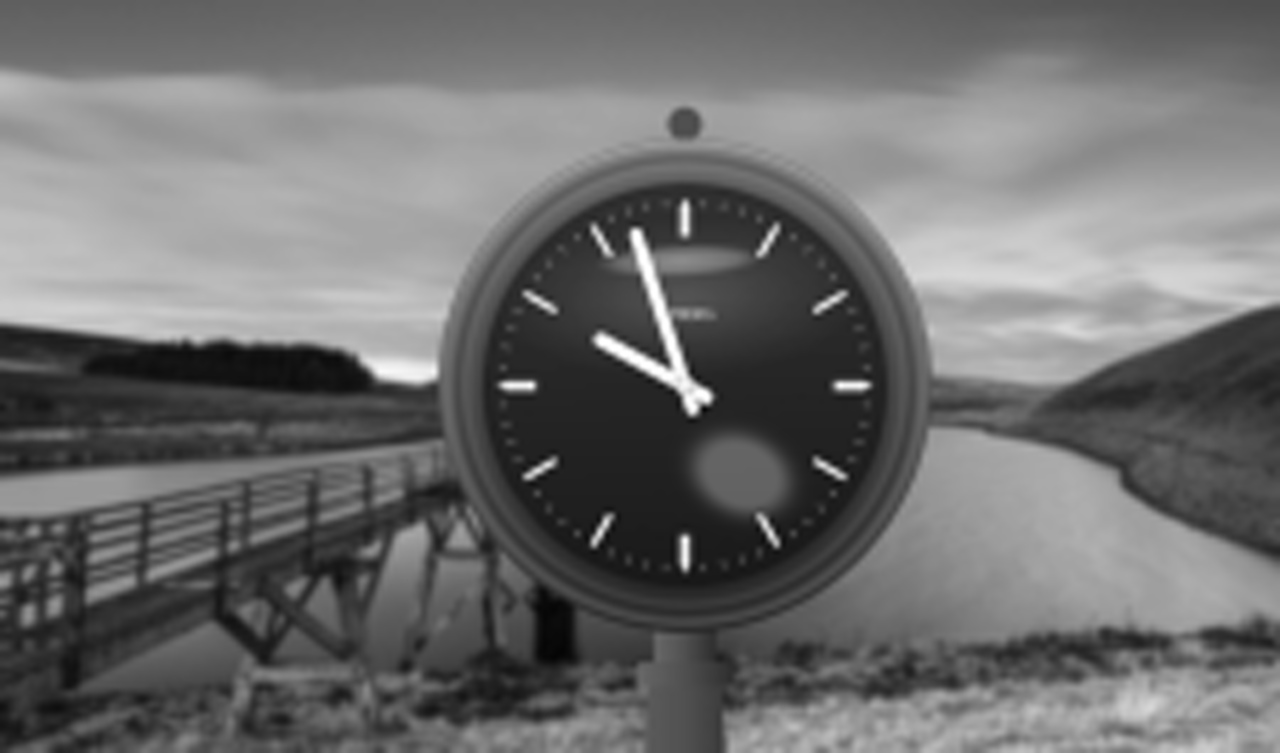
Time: {"hour": 9, "minute": 57}
